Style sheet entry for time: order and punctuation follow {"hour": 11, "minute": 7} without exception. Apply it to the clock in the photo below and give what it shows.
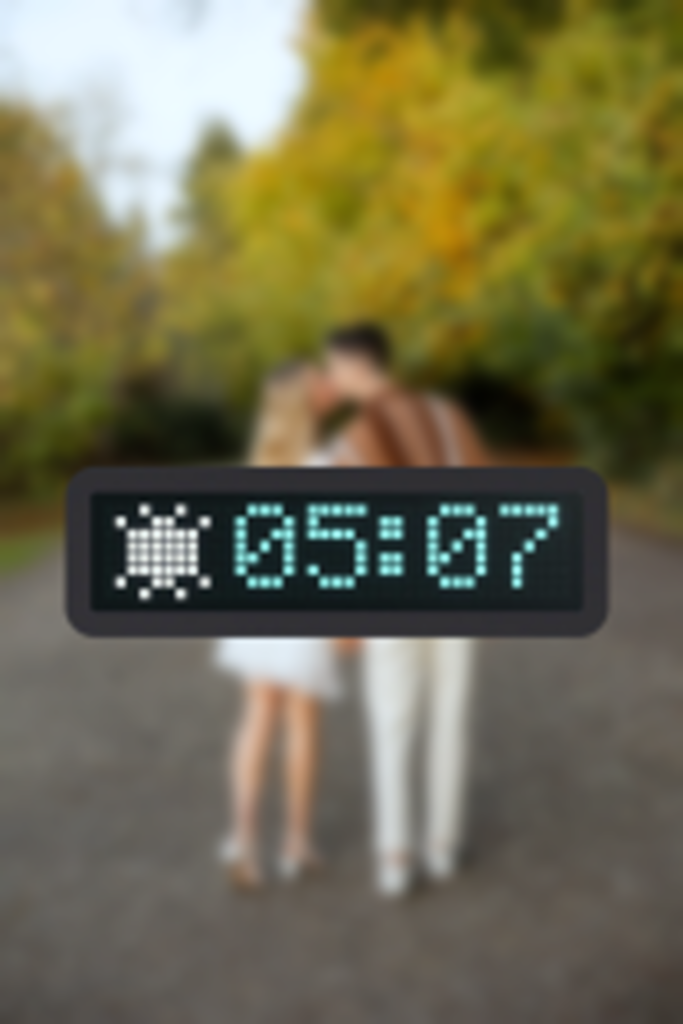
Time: {"hour": 5, "minute": 7}
